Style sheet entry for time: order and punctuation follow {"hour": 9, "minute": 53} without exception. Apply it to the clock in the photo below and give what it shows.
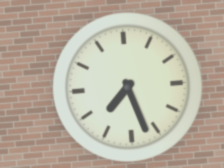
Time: {"hour": 7, "minute": 27}
